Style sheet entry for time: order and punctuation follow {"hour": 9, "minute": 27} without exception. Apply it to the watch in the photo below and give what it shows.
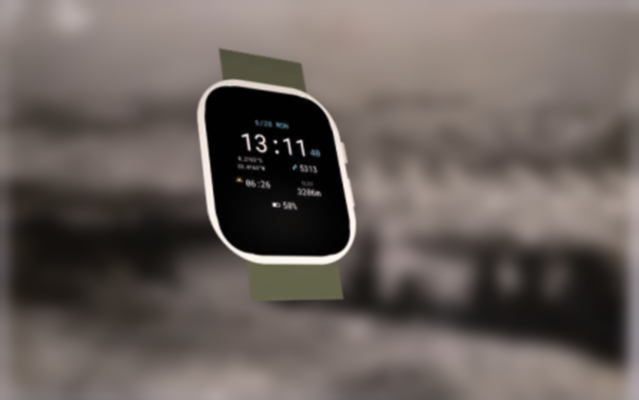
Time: {"hour": 13, "minute": 11}
